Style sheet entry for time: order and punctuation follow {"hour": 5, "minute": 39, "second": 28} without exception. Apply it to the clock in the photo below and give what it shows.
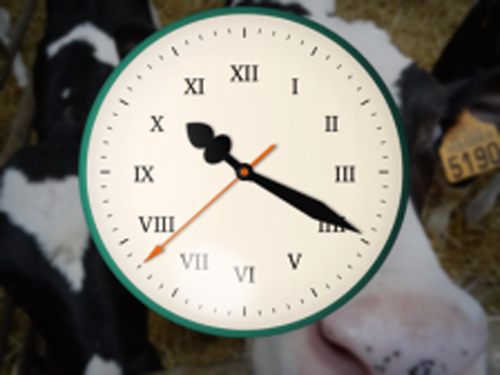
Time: {"hour": 10, "minute": 19, "second": 38}
